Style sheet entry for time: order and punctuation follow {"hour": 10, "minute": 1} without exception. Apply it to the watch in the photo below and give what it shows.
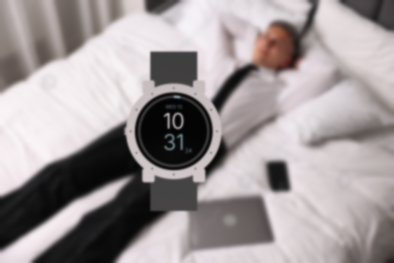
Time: {"hour": 10, "minute": 31}
